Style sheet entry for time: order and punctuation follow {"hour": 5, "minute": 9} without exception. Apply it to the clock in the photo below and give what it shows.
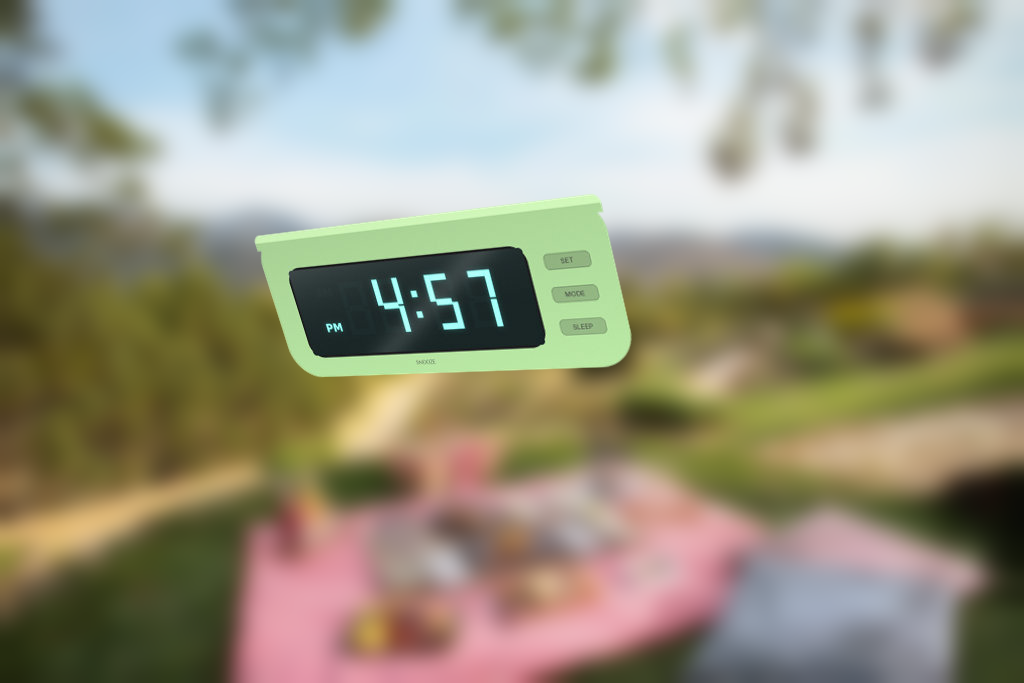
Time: {"hour": 4, "minute": 57}
